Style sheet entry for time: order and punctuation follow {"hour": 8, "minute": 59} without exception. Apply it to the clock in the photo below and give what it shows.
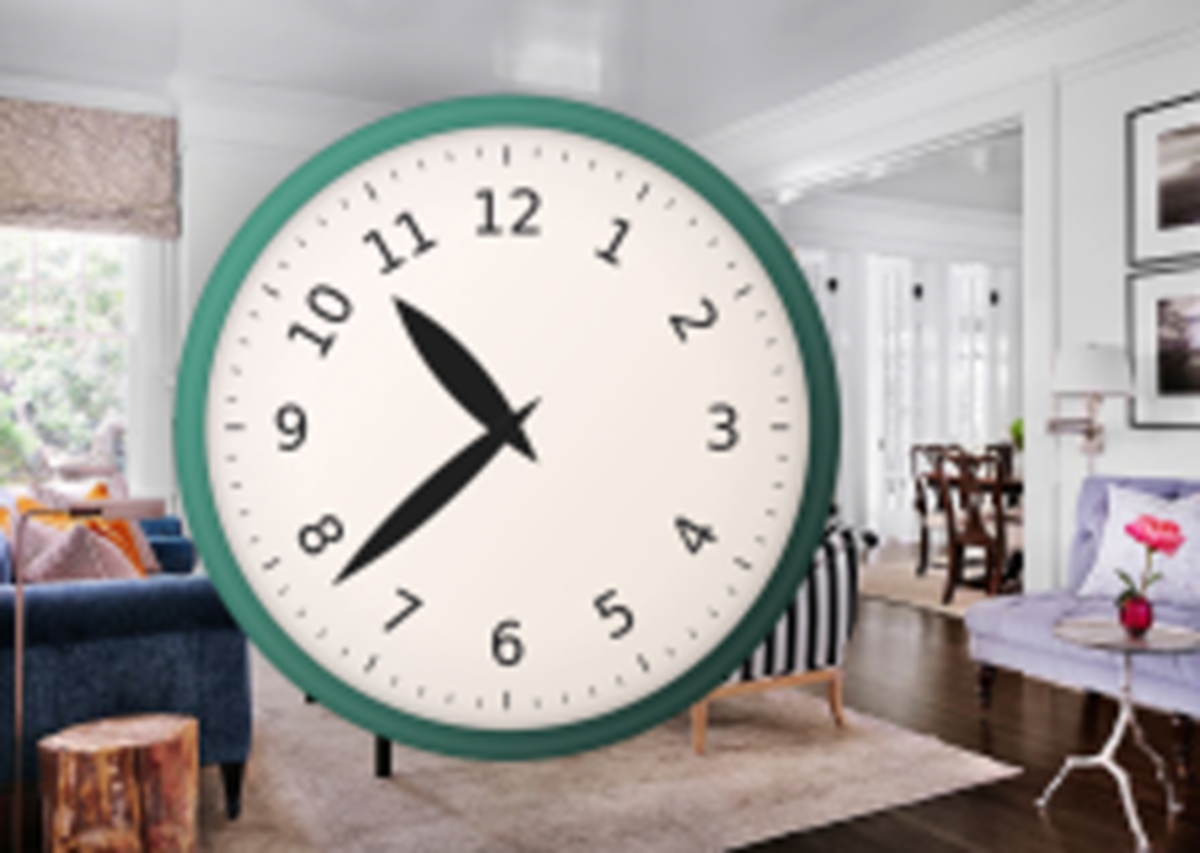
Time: {"hour": 10, "minute": 38}
